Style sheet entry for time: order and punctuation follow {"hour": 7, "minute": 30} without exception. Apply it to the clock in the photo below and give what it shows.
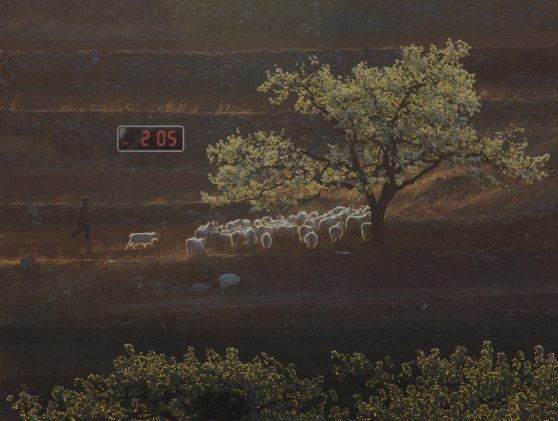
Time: {"hour": 2, "minute": 5}
